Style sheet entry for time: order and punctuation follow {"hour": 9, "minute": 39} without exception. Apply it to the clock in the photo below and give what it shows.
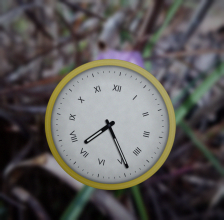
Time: {"hour": 7, "minute": 24}
